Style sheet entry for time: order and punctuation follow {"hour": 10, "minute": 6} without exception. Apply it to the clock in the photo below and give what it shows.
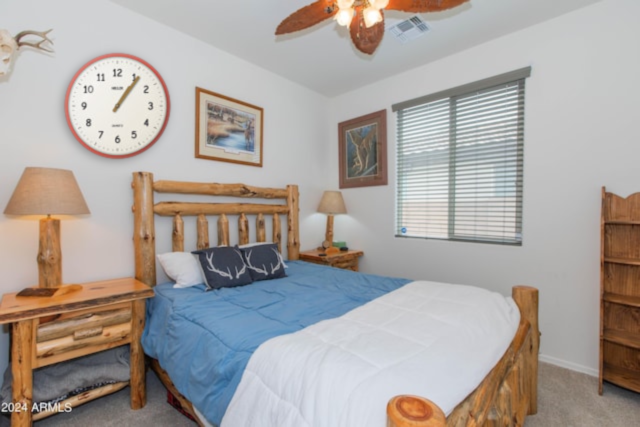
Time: {"hour": 1, "minute": 6}
